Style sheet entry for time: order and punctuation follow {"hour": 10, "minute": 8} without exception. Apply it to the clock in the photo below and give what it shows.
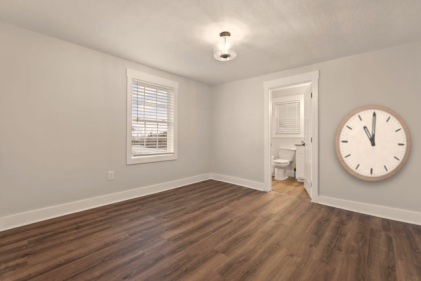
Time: {"hour": 11, "minute": 0}
